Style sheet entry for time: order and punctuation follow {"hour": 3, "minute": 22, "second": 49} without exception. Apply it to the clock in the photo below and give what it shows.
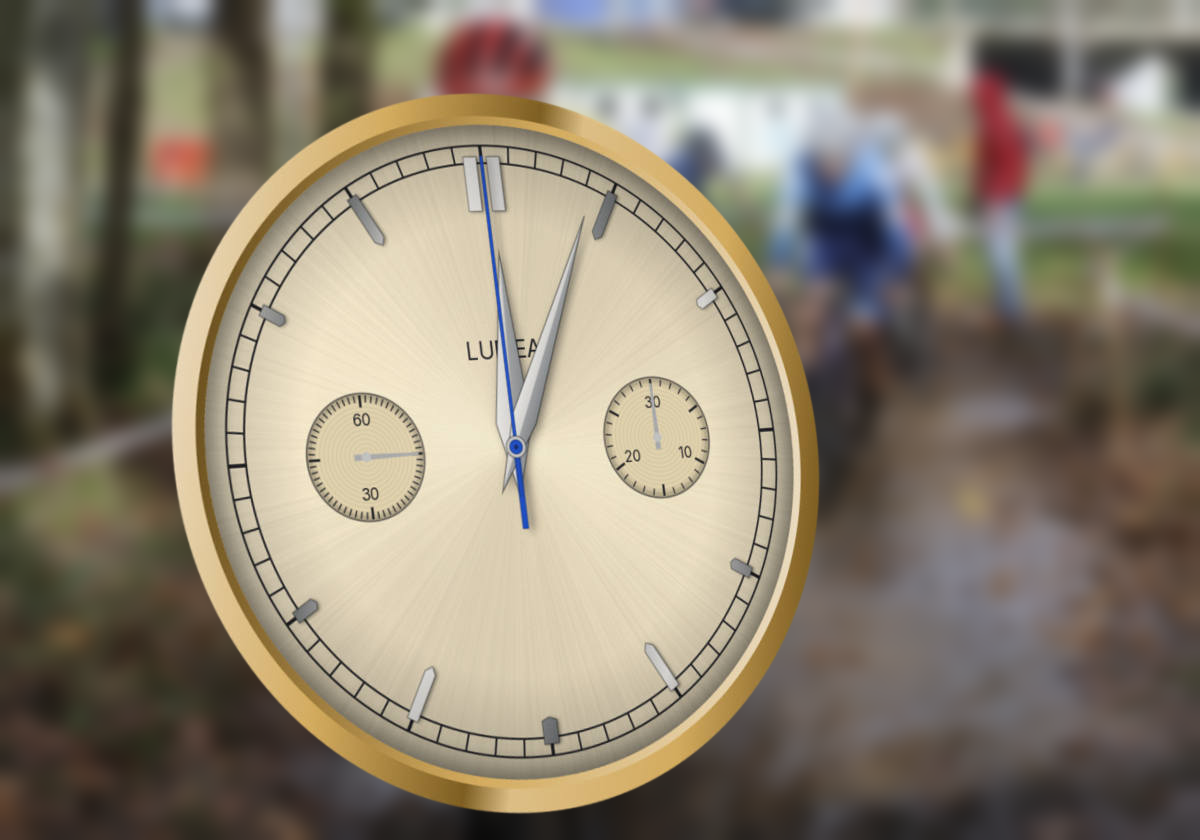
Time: {"hour": 12, "minute": 4, "second": 15}
